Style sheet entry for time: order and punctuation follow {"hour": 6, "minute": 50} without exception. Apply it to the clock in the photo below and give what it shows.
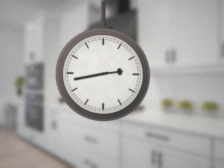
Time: {"hour": 2, "minute": 43}
